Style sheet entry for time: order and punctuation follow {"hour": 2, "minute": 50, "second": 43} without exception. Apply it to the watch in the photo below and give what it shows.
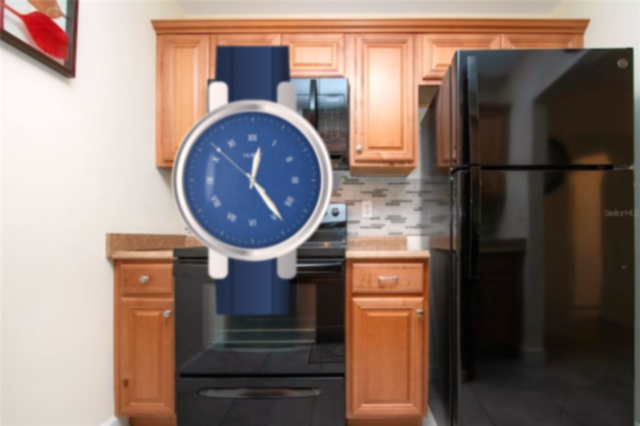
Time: {"hour": 12, "minute": 23, "second": 52}
